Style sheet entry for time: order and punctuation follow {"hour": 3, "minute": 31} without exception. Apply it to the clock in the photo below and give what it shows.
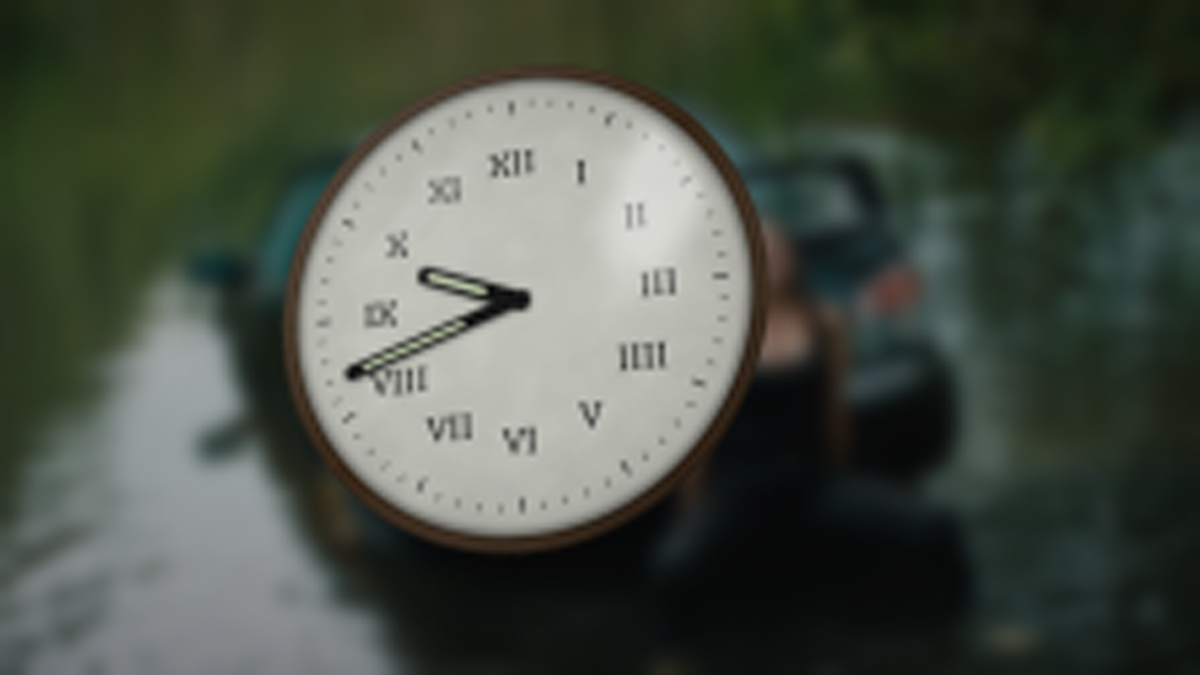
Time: {"hour": 9, "minute": 42}
